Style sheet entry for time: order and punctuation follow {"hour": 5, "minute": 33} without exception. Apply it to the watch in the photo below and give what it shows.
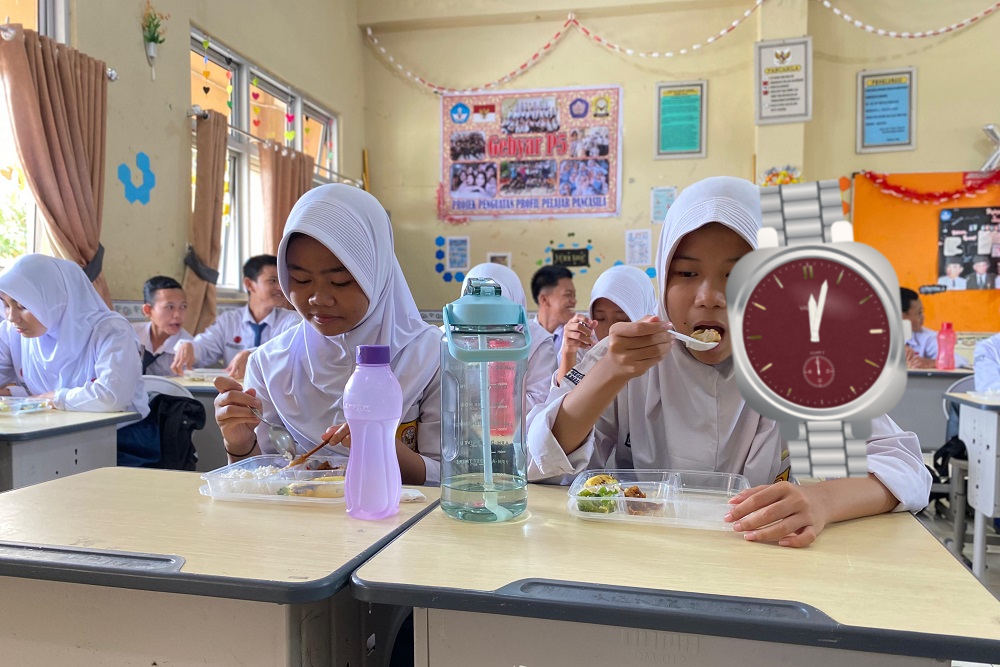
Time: {"hour": 12, "minute": 3}
